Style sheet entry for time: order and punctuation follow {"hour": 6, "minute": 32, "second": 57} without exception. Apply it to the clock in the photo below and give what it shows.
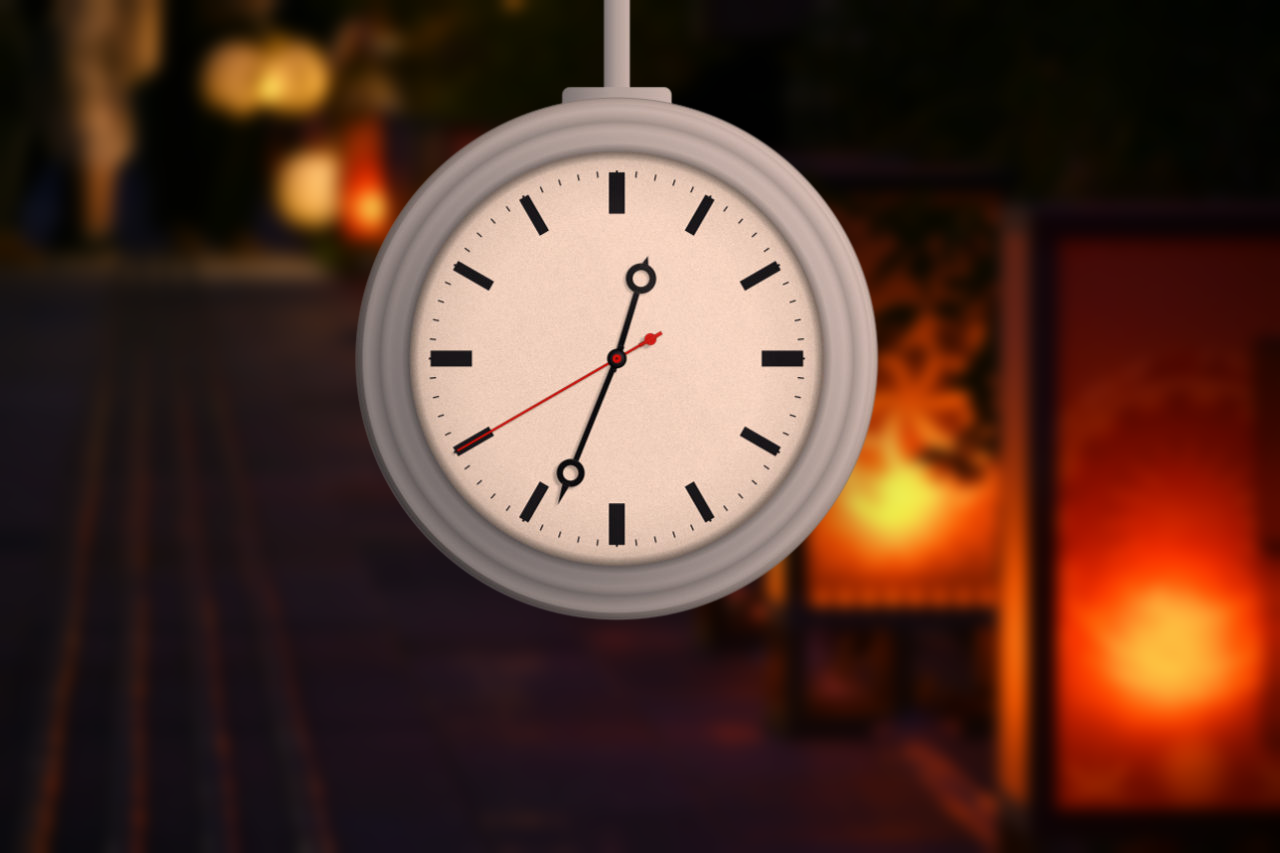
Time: {"hour": 12, "minute": 33, "second": 40}
